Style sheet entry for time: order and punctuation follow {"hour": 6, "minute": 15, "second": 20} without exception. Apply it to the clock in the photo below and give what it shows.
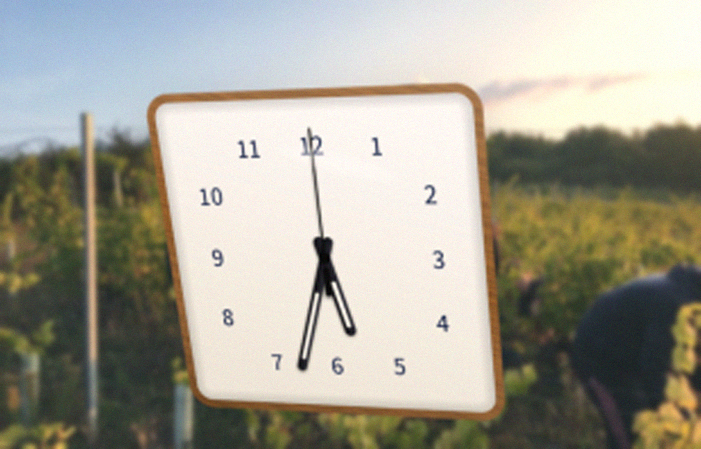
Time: {"hour": 5, "minute": 33, "second": 0}
